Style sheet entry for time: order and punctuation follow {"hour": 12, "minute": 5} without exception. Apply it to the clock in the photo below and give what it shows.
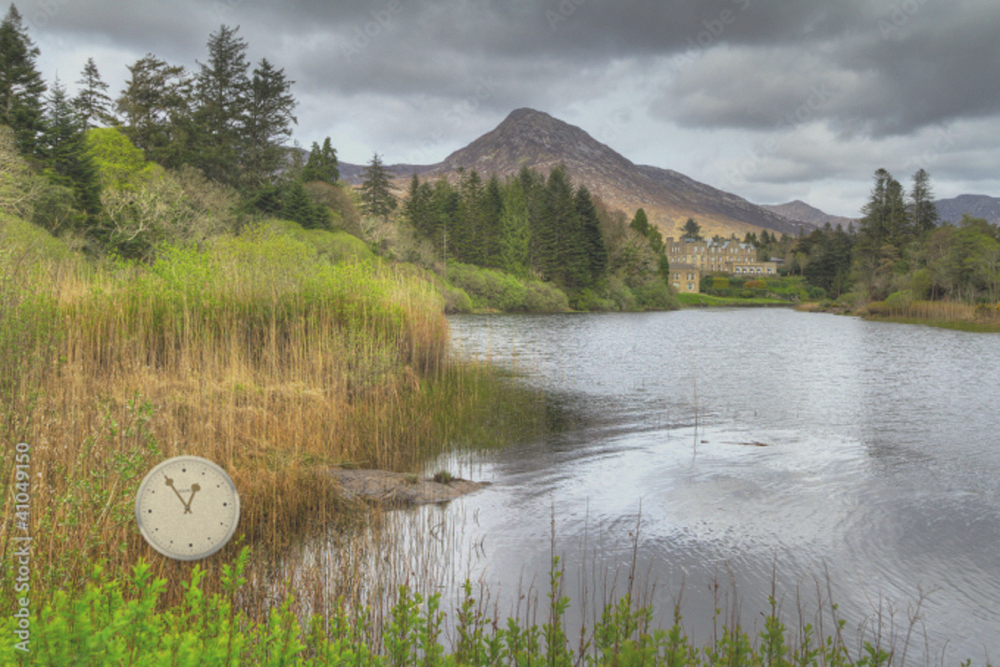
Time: {"hour": 12, "minute": 55}
